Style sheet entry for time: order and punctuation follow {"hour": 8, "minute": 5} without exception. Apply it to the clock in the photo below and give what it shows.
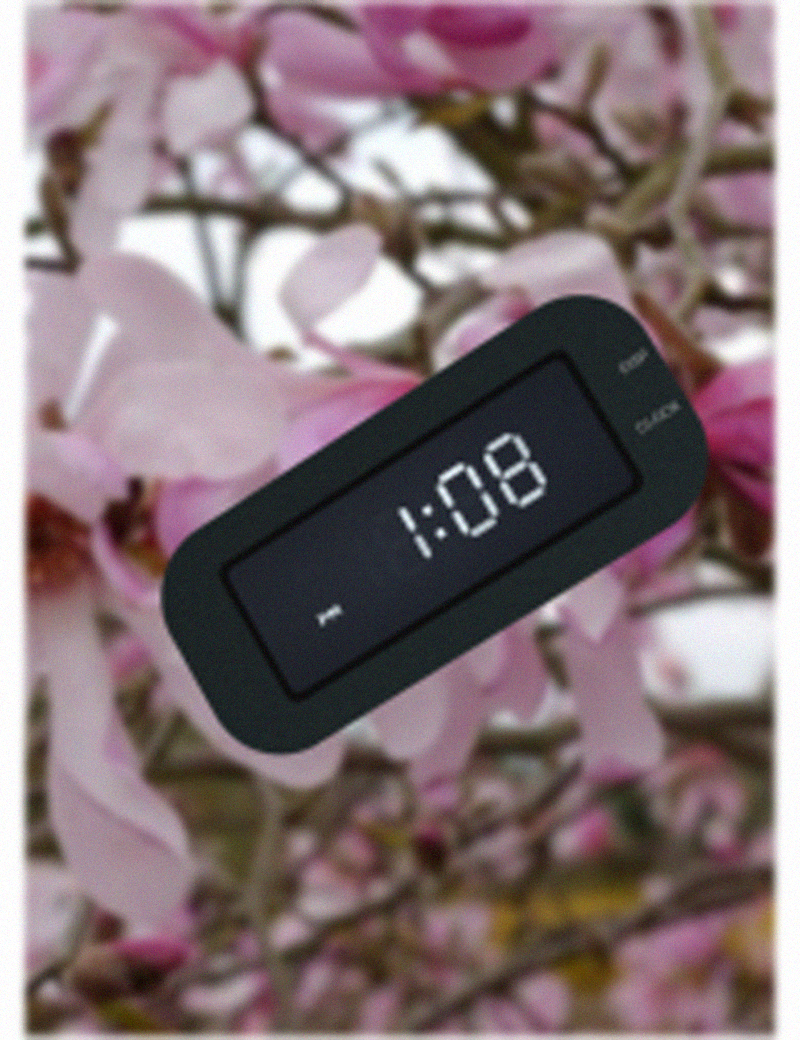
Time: {"hour": 1, "minute": 8}
